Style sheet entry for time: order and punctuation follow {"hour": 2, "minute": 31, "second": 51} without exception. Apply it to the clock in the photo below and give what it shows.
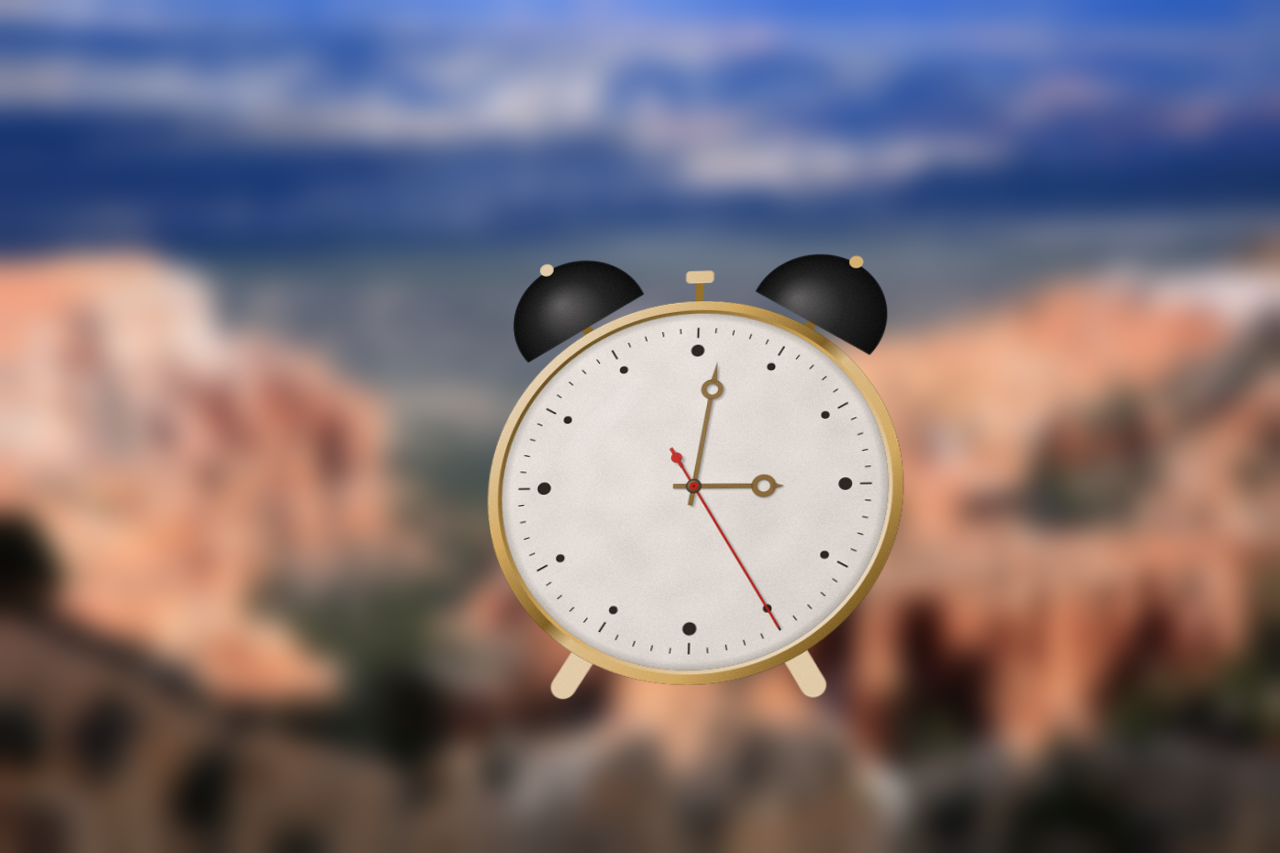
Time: {"hour": 3, "minute": 1, "second": 25}
